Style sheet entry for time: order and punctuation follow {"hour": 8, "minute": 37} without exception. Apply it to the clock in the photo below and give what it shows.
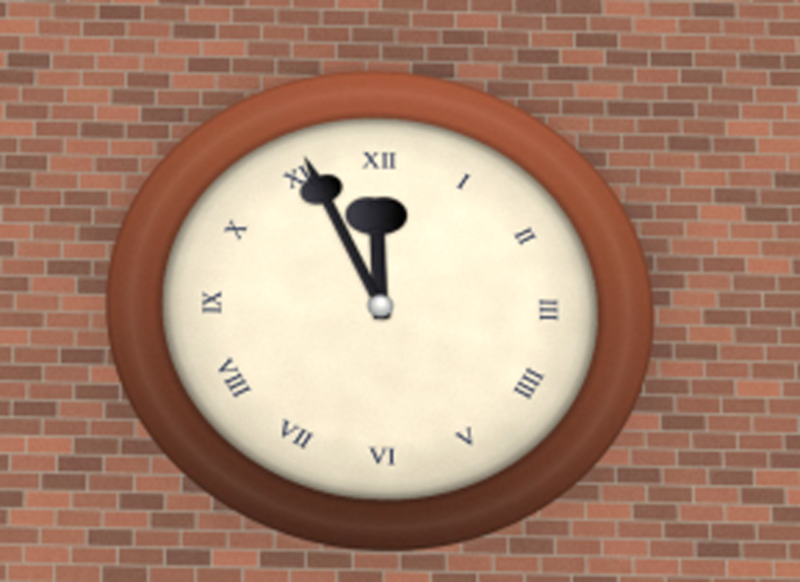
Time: {"hour": 11, "minute": 56}
